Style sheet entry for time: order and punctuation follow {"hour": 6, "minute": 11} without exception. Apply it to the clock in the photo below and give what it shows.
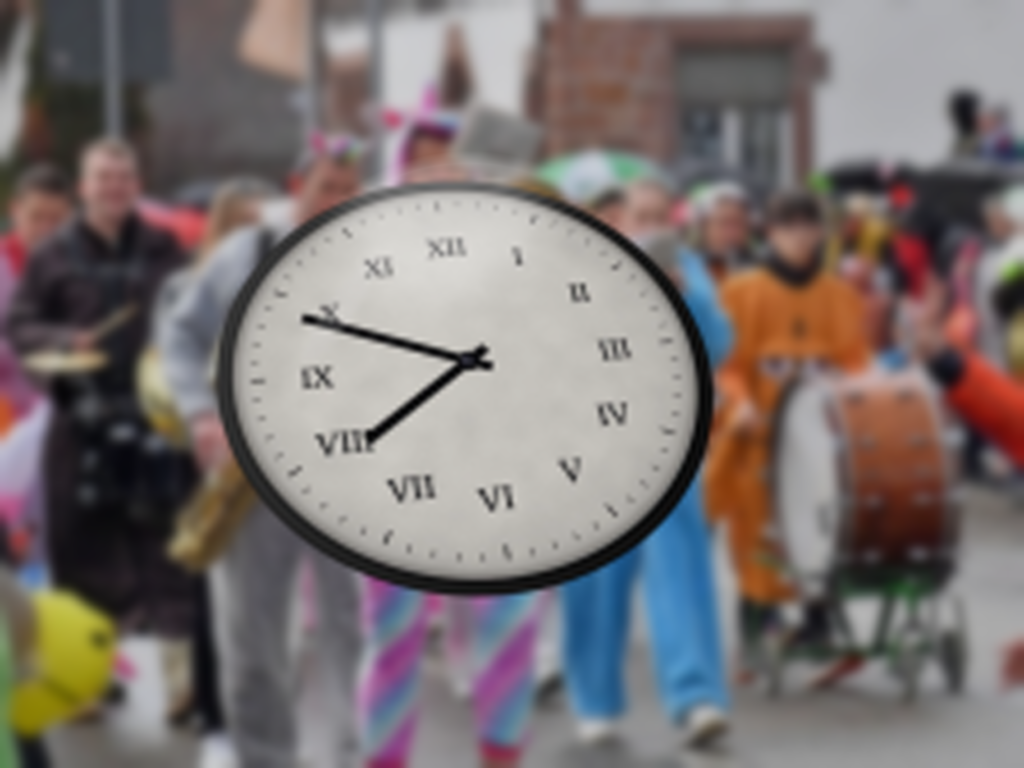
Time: {"hour": 7, "minute": 49}
